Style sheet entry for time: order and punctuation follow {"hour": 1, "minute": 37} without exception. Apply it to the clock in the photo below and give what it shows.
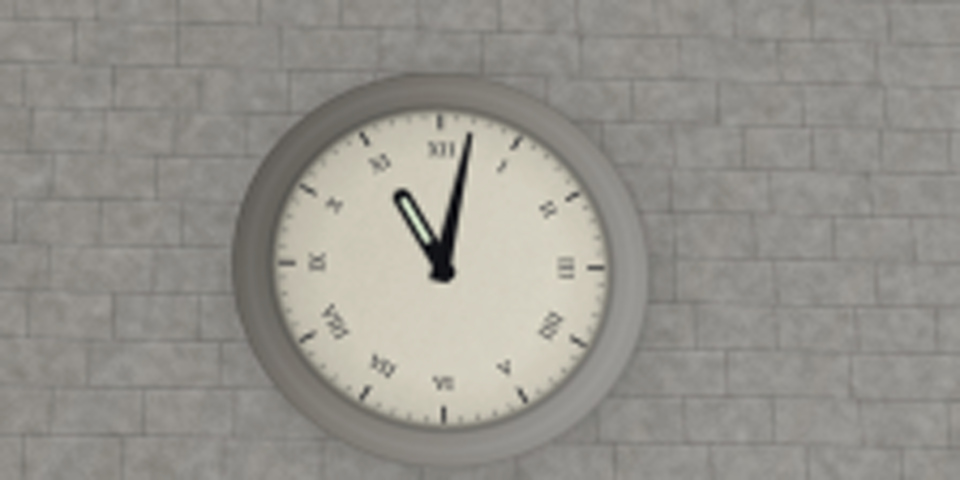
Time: {"hour": 11, "minute": 2}
